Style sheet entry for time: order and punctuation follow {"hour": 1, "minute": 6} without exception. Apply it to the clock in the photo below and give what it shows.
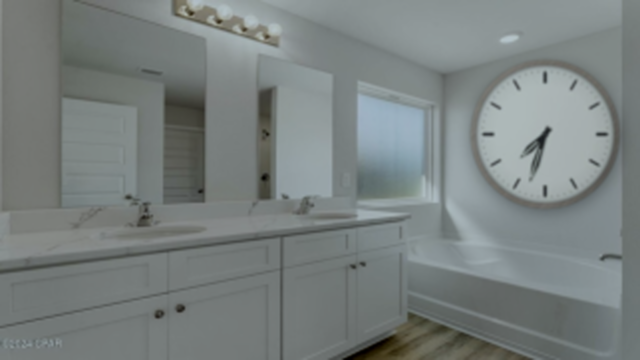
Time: {"hour": 7, "minute": 33}
